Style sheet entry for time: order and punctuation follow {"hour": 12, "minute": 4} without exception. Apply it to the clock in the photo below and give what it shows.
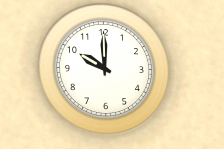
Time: {"hour": 10, "minute": 0}
